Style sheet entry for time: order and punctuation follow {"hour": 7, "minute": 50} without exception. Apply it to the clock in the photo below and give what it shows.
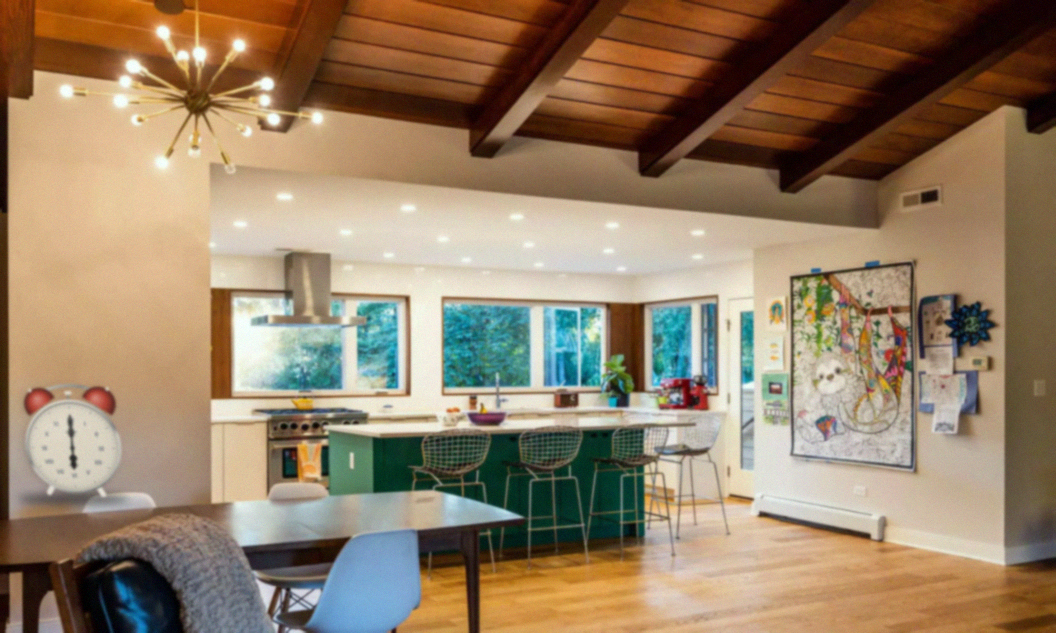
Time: {"hour": 6, "minute": 0}
